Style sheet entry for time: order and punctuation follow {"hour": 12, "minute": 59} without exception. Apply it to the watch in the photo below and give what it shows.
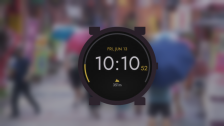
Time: {"hour": 10, "minute": 10}
